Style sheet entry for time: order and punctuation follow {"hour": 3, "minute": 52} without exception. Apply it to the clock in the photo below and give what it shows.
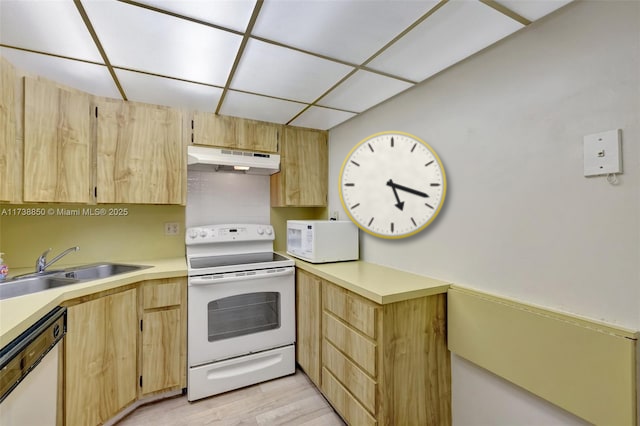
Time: {"hour": 5, "minute": 18}
